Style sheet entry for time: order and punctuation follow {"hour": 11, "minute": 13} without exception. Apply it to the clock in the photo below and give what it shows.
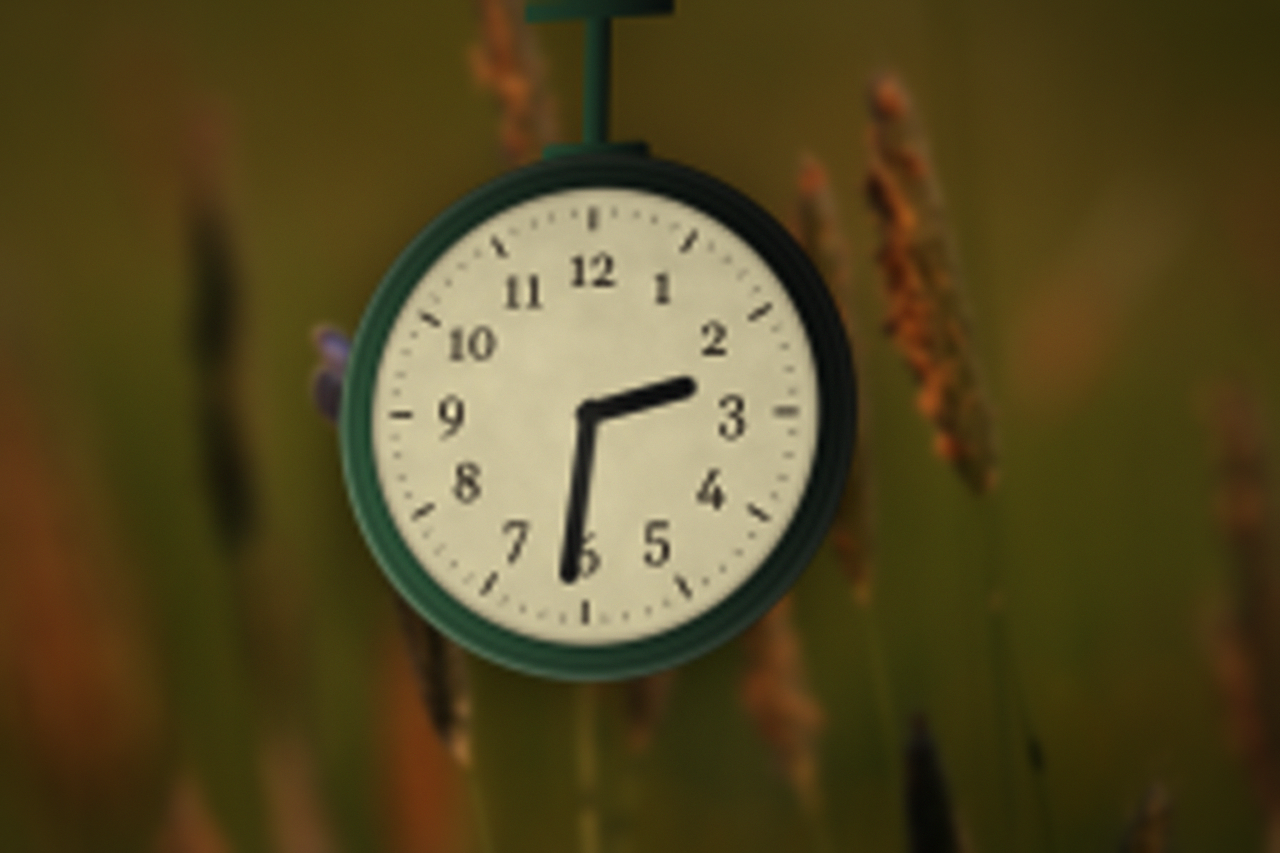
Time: {"hour": 2, "minute": 31}
